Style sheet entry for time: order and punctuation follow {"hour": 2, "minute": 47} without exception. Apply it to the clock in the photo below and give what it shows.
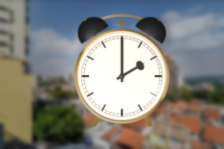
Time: {"hour": 2, "minute": 0}
